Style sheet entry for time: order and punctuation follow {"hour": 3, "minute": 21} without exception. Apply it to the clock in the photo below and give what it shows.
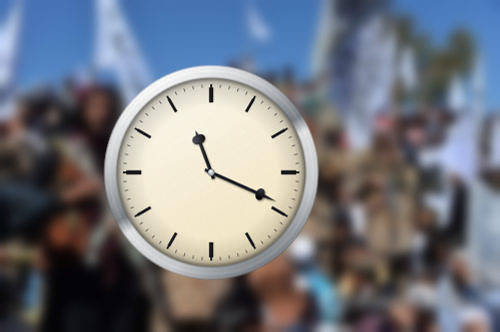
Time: {"hour": 11, "minute": 19}
